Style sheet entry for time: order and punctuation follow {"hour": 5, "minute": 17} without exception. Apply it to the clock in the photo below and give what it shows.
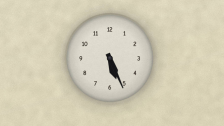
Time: {"hour": 5, "minute": 26}
